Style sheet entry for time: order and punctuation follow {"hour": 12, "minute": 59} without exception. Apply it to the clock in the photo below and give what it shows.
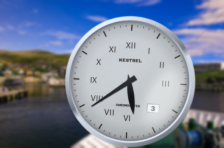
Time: {"hour": 5, "minute": 39}
